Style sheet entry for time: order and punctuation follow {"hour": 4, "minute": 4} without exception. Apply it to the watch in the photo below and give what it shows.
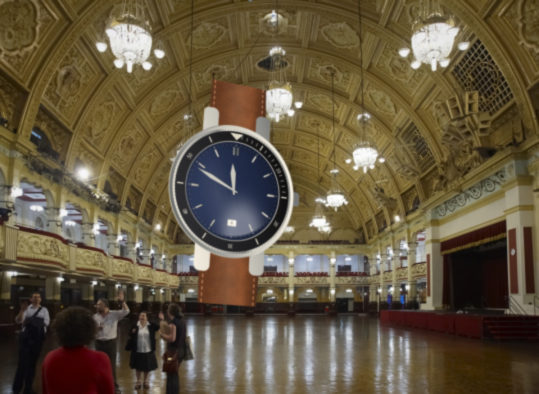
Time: {"hour": 11, "minute": 49}
